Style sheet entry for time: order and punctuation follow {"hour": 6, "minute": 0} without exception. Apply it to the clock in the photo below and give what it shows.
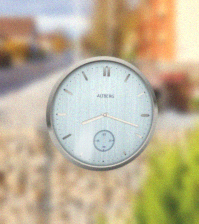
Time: {"hour": 8, "minute": 18}
